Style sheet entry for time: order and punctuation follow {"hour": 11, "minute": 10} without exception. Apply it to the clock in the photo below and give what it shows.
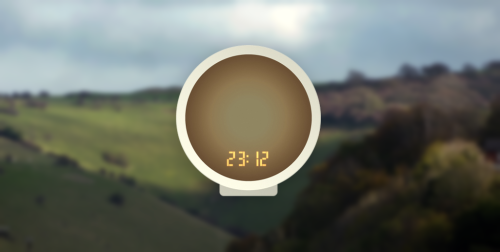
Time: {"hour": 23, "minute": 12}
